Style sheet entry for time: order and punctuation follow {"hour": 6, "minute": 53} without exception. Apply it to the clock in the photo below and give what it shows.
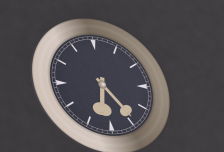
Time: {"hour": 6, "minute": 24}
